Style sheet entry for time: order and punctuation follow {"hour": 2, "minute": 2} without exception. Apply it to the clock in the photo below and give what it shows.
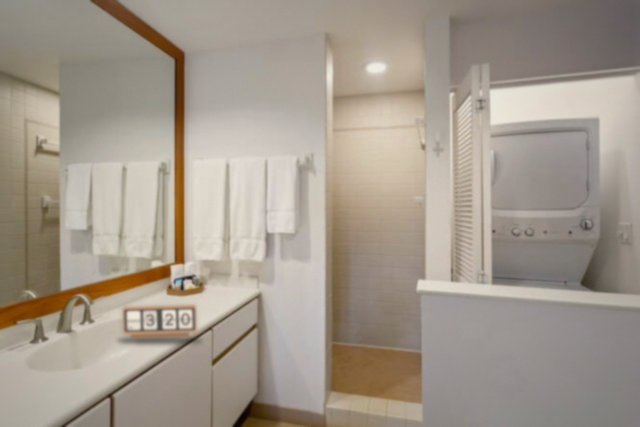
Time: {"hour": 3, "minute": 20}
